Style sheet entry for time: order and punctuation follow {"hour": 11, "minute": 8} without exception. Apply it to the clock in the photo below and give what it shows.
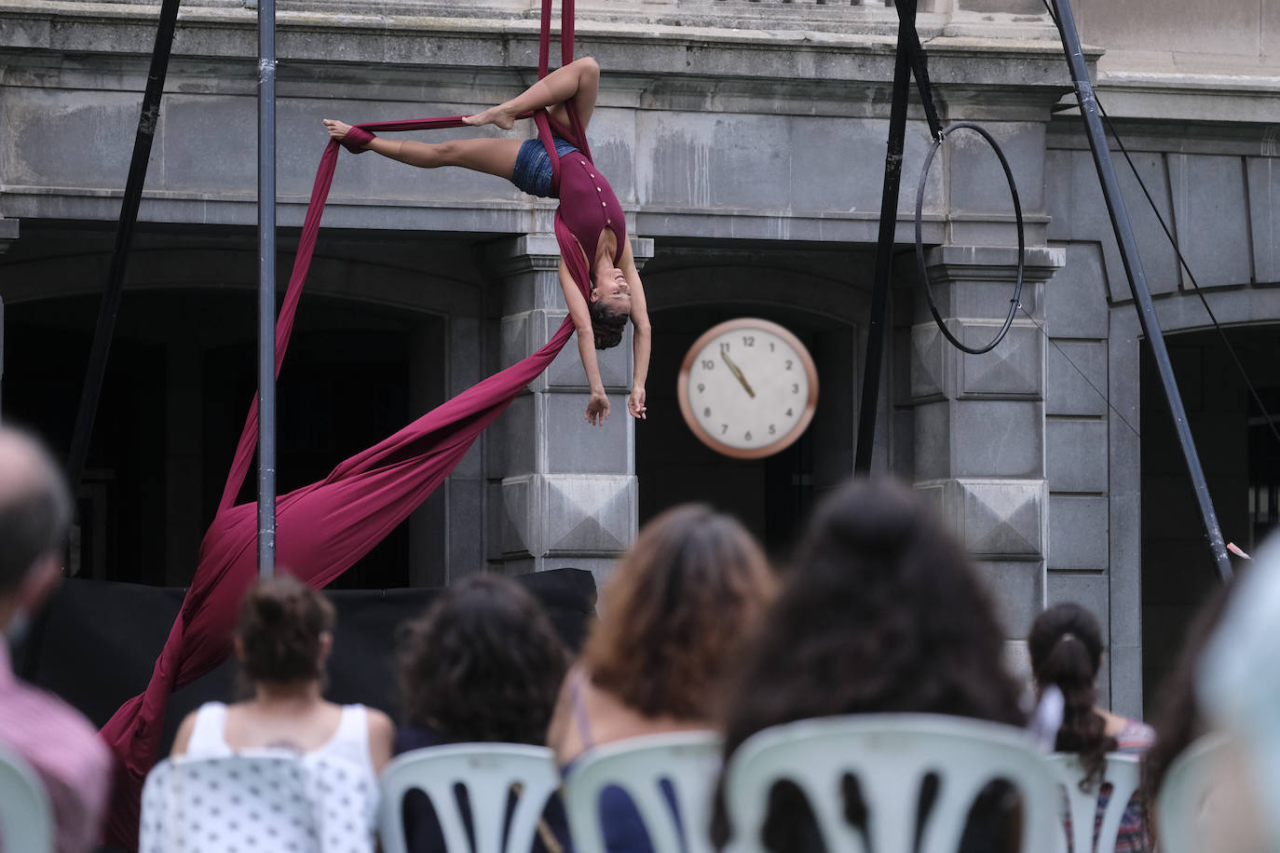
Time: {"hour": 10, "minute": 54}
